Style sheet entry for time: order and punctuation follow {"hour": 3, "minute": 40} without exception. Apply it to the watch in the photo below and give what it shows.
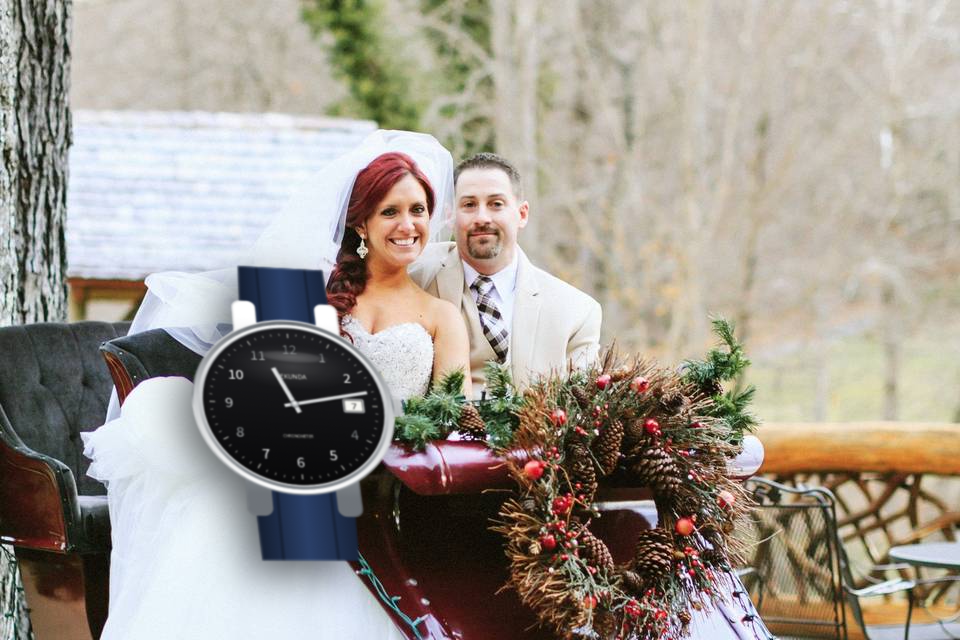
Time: {"hour": 11, "minute": 13}
